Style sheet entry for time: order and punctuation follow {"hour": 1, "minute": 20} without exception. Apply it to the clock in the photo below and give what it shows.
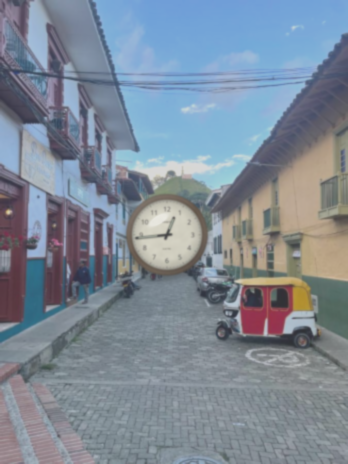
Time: {"hour": 12, "minute": 44}
